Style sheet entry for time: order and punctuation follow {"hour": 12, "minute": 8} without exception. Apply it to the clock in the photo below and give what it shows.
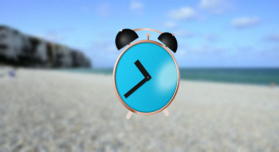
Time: {"hour": 10, "minute": 39}
